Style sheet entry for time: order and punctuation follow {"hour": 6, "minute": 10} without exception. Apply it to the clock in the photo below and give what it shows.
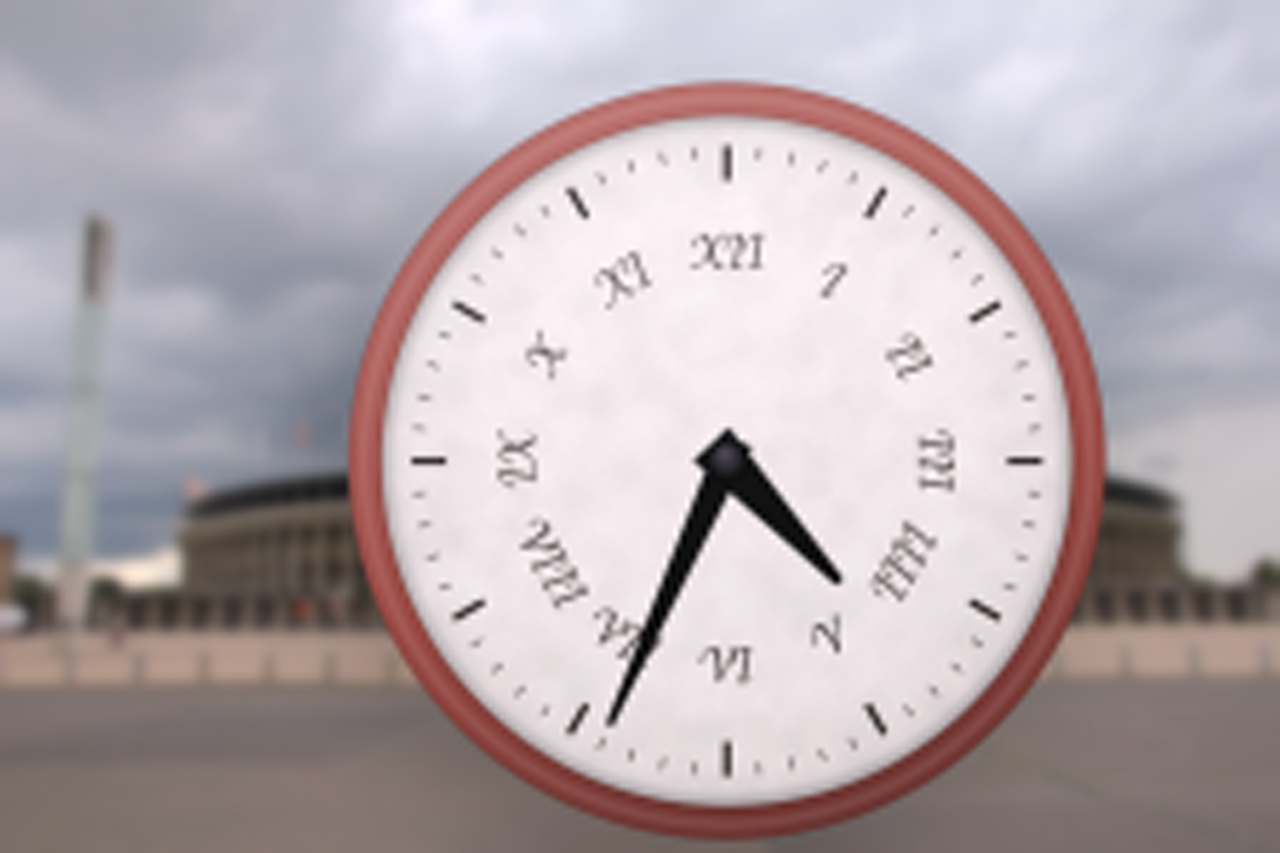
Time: {"hour": 4, "minute": 34}
